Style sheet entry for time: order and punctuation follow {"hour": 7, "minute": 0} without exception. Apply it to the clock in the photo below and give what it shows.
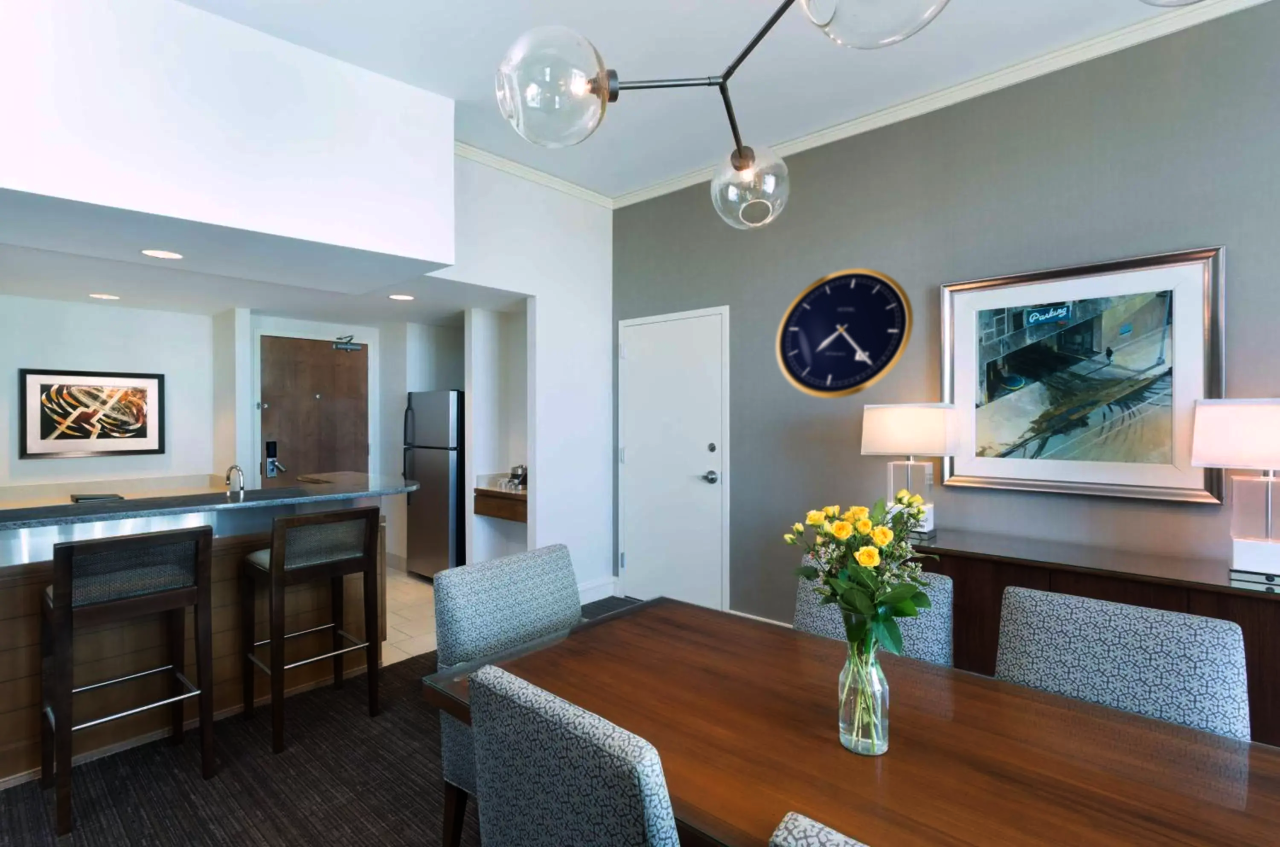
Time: {"hour": 7, "minute": 22}
